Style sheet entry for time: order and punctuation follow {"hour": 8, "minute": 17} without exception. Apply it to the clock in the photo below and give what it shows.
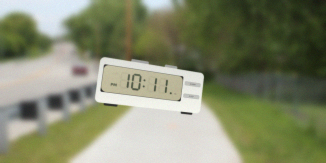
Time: {"hour": 10, "minute": 11}
